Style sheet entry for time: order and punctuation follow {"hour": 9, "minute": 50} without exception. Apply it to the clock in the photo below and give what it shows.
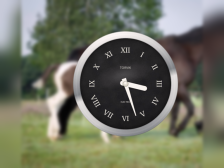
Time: {"hour": 3, "minute": 27}
